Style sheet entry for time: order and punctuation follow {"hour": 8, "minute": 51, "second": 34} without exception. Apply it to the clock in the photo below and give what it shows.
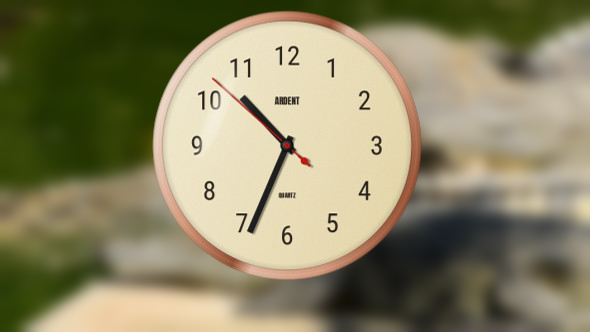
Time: {"hour": 10, "minute": 33, "second": 52}
